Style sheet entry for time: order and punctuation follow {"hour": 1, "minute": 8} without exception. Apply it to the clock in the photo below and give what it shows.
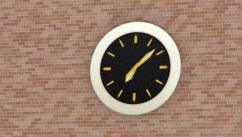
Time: {"hour": 7, "minute": 8}
